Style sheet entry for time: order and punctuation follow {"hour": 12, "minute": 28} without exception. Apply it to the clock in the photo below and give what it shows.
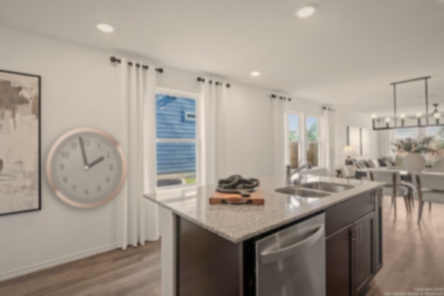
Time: {"hour": 1, "minute": 58}
